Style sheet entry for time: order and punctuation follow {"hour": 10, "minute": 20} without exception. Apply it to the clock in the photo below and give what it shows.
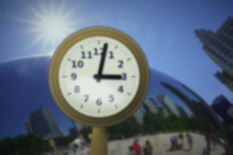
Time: {"hour": 3, "minute": 2}
